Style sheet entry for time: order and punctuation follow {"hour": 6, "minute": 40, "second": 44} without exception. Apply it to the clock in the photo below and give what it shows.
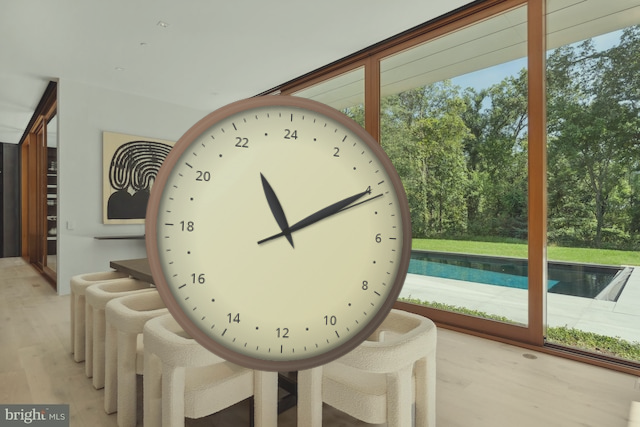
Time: {"hour": 22, "minute": 10, "second": 11}
